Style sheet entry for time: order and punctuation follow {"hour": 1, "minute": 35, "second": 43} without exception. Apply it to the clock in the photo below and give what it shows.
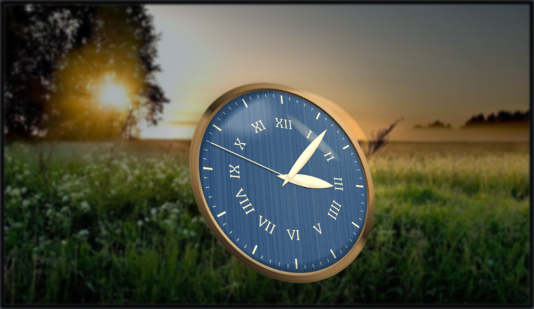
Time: {"hour": 3, "minute": 6, "second": 48}
